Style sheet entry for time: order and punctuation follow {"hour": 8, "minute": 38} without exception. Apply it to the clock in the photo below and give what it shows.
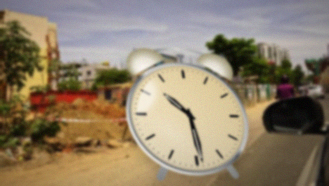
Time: {"hour": 10, "minute": 29}
